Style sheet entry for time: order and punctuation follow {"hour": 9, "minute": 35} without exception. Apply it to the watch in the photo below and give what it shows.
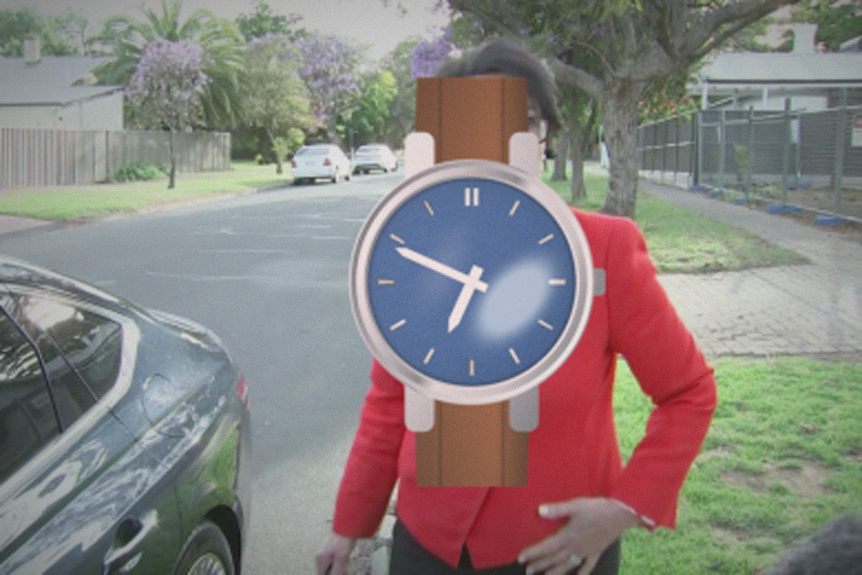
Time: {"hour": 6, "minute": 49}
